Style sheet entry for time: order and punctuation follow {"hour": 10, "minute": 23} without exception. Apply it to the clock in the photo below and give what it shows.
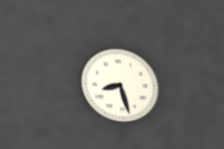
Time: {"hour": 8, "minute": 28}
